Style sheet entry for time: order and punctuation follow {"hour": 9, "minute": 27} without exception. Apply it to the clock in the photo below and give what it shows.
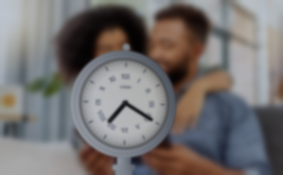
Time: {"hour": 7, "minute": 20}
